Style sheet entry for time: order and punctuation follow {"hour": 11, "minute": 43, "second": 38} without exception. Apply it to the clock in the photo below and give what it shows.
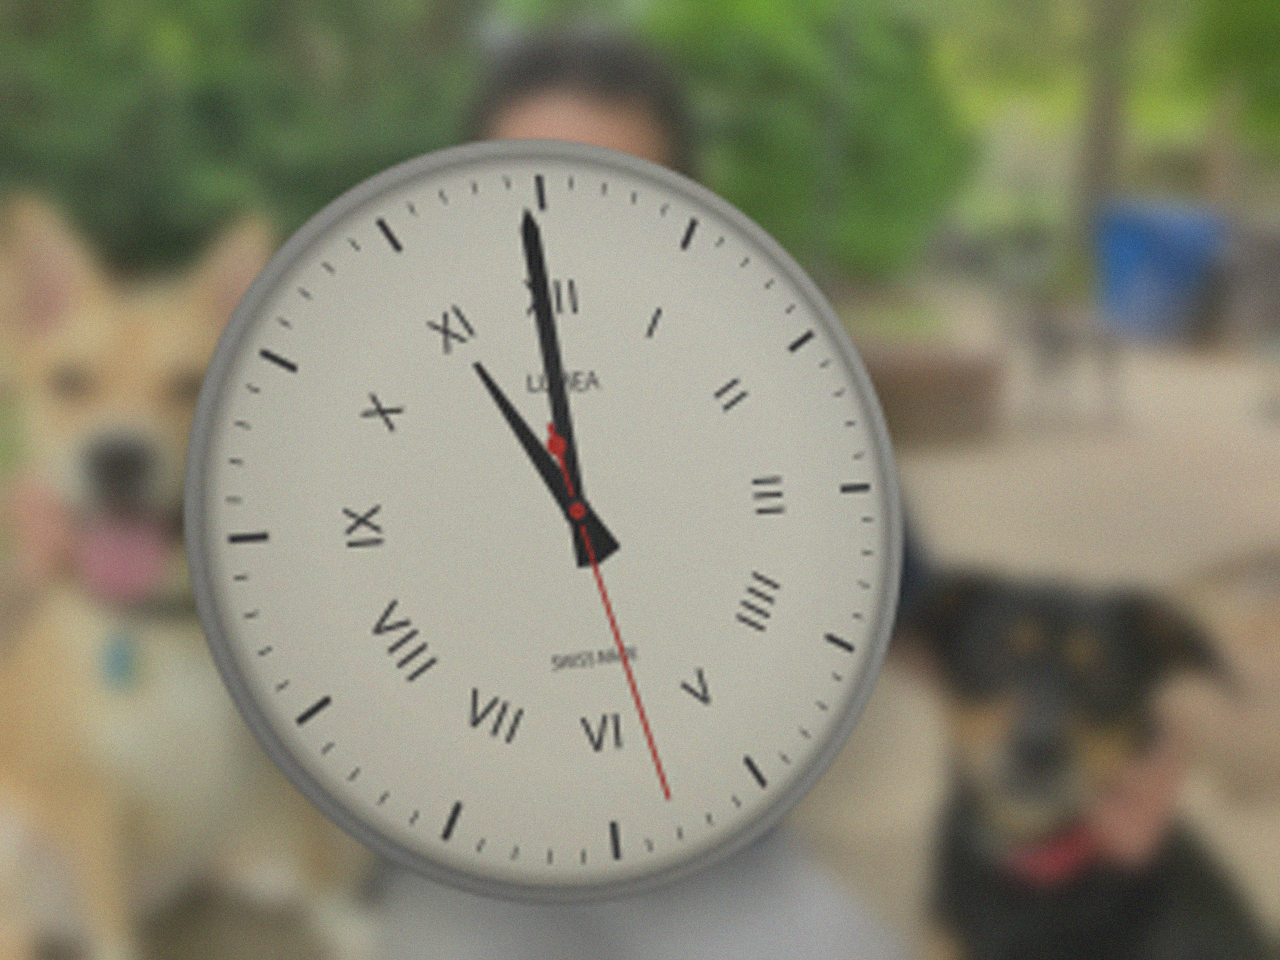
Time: {"hour": 10, "minute": 59, "second": 28}
